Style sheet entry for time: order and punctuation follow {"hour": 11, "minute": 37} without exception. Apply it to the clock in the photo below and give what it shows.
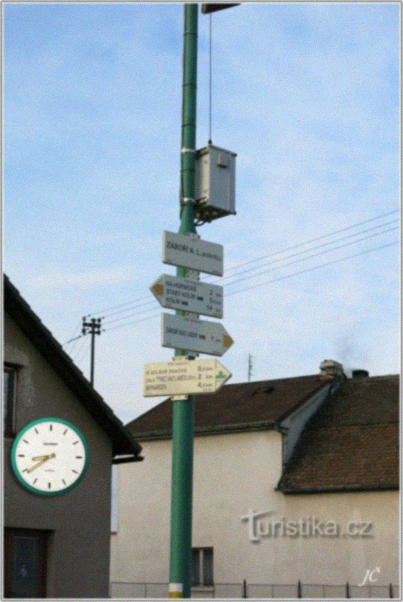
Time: {"hour": 8, "minute": 39}
